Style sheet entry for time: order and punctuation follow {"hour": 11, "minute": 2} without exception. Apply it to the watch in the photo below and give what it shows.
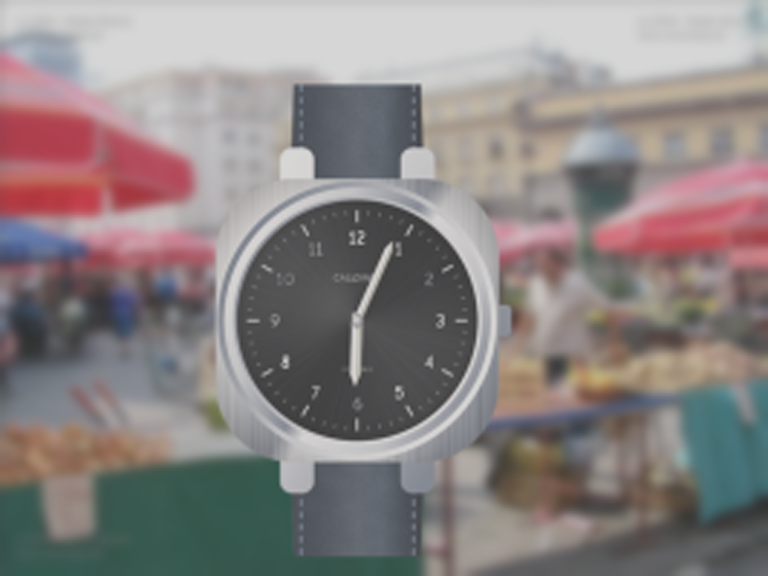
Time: {"hour": 6, "minute": 4}
